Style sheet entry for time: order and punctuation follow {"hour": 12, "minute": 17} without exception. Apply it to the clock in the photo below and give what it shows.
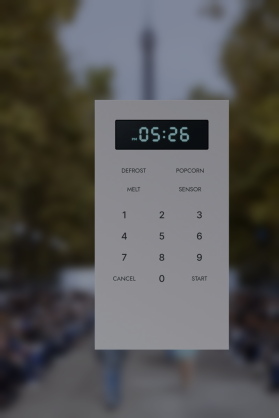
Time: {"hour": 5, "minute": 26}
